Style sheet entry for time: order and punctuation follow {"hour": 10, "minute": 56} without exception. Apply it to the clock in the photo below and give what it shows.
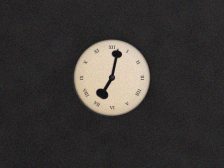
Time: {"hour": 7, "minute": 2}
